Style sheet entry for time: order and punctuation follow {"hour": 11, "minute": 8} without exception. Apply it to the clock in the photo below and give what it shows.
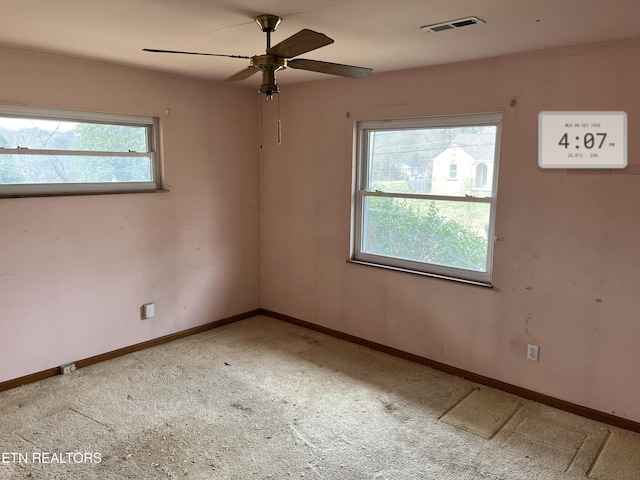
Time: {"hour": 4, "minute": 7}
